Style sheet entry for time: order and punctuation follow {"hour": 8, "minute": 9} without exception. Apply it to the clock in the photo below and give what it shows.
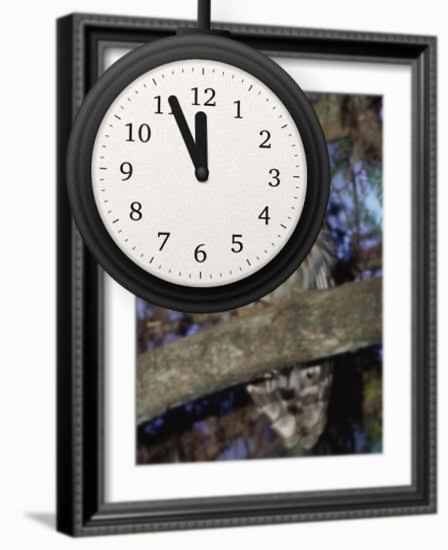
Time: {"hour": 11, "minute": 56}
